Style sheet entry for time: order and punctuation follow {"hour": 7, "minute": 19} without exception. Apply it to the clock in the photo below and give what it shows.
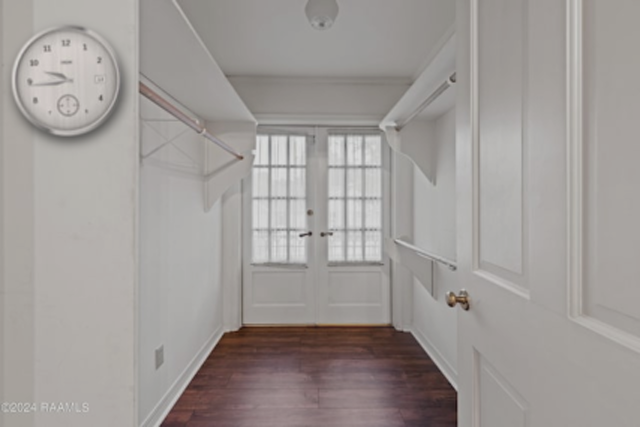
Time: {"hour": 9, "minute": 44}
